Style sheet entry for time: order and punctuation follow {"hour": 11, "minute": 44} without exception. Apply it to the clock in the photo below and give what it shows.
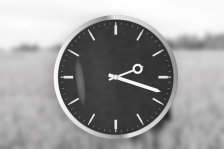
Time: {"hour": 2, "minute": 18}
